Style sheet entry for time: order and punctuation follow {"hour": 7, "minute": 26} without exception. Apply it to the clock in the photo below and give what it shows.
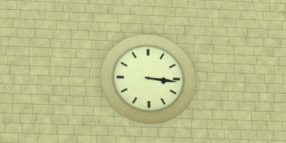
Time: {"hour": 3, "minute": 16}
